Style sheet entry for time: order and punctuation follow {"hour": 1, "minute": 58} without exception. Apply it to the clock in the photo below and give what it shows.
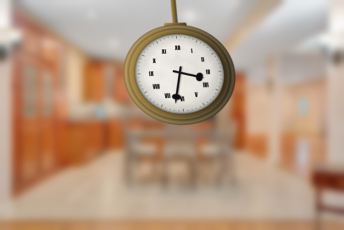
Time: {"hour": 3, "minute": 32}
